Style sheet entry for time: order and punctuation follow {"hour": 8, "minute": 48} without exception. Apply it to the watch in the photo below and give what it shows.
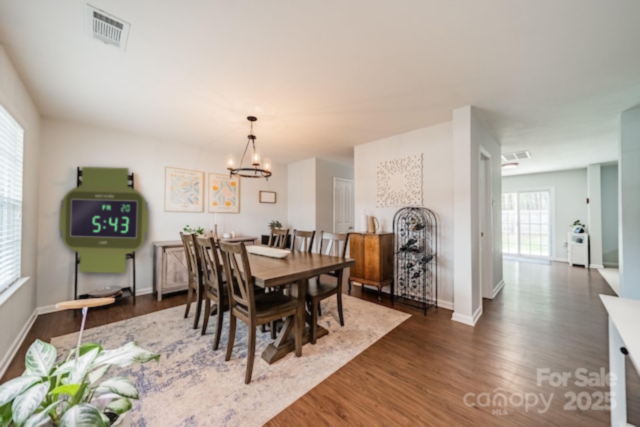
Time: {"hour": 5, "minute": 43}
